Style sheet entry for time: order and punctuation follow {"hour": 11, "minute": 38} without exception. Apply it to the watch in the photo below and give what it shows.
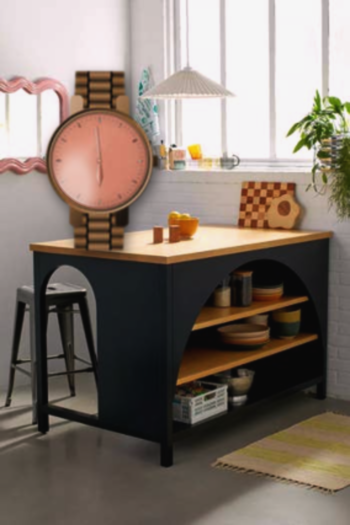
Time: {"hour": 5, "minute": 59}
